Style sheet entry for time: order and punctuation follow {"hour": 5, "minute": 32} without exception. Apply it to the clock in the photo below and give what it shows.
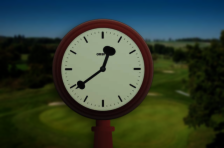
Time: {"hour": 12, "minute": 39}
